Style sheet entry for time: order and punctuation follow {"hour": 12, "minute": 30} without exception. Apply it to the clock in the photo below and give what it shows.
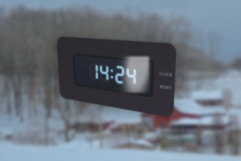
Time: {"hour": 14, "minute": 24}
